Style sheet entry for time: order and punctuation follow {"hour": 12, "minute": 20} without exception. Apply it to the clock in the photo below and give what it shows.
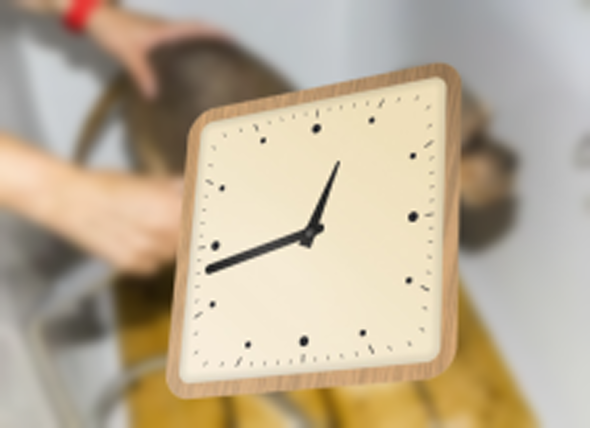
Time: {"hour": 12, "minute": 43}
